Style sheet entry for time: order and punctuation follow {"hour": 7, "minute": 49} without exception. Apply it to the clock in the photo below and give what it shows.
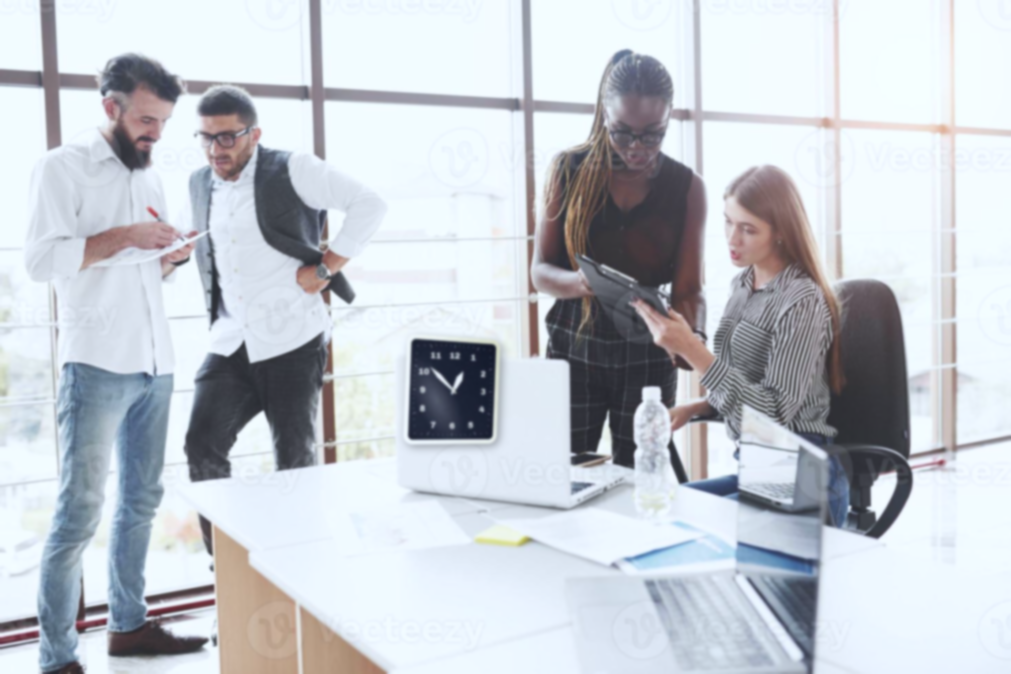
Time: {"hour": 12, "minute": 52}
